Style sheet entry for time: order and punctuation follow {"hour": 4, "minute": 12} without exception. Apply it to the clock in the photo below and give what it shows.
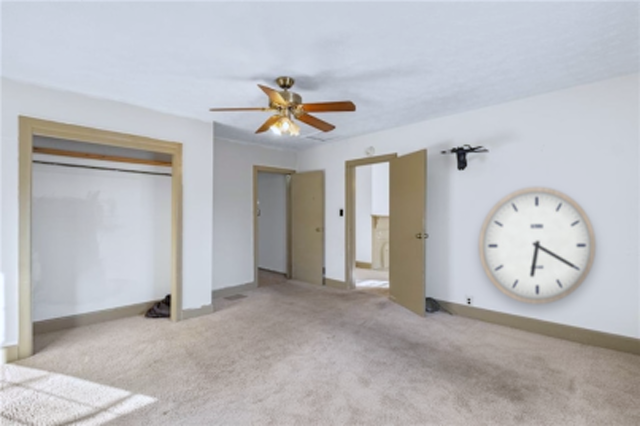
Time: {"hour": 6, "minute": 20}
